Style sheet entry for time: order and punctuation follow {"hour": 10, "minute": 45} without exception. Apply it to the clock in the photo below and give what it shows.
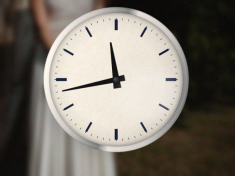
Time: {"hour": 11, "minute": 43}
